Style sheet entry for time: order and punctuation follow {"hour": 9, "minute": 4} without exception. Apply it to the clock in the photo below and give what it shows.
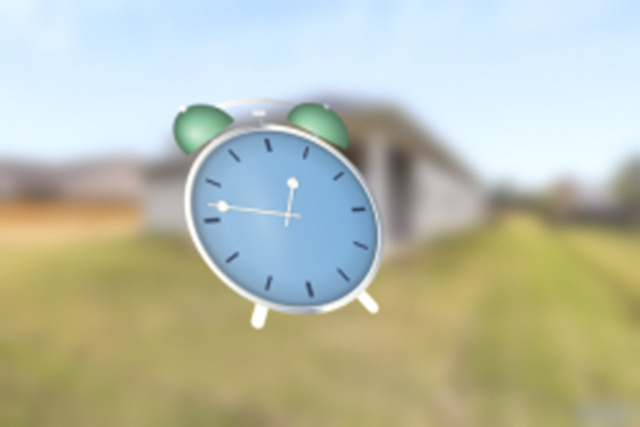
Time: {"hour": 12, "minute": 47}
